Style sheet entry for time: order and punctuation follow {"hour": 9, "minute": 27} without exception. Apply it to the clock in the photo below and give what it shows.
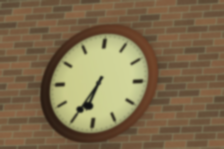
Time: {"hour": 6, "minute": 35}
